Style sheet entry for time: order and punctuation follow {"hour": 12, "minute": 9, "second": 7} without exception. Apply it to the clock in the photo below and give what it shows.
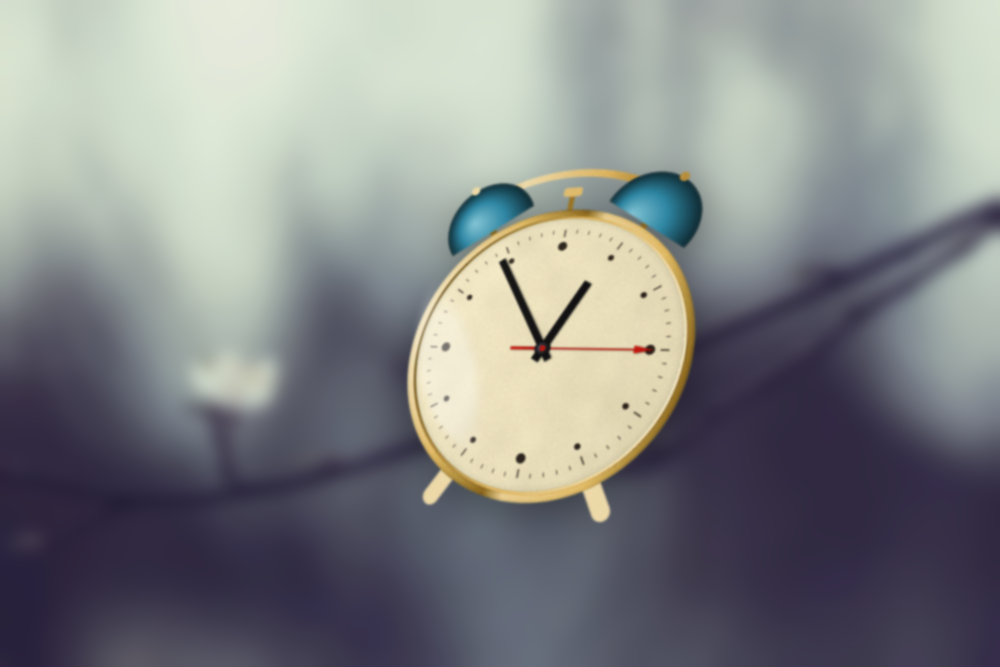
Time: {"hour": 12, "minute": 54, "second": 15}
